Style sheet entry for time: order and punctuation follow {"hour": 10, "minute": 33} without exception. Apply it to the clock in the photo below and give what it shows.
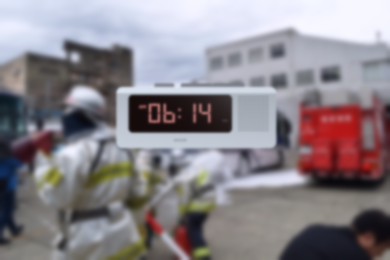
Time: {"hour": 6, "minute": 14}
